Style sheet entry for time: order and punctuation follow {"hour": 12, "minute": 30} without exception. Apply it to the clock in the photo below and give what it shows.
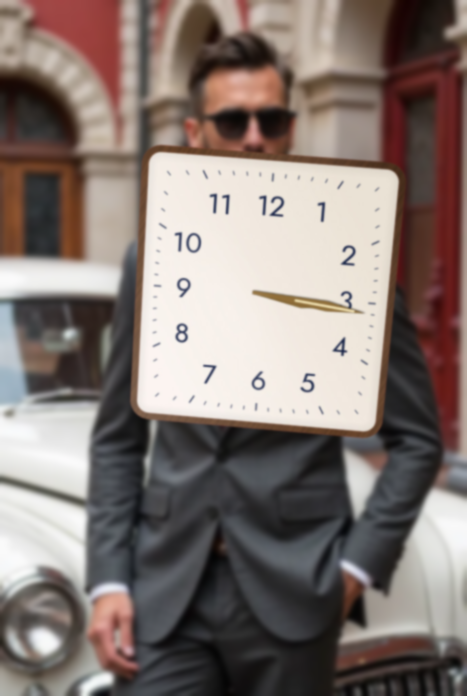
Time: {"hour": 3, "minute": 16}
